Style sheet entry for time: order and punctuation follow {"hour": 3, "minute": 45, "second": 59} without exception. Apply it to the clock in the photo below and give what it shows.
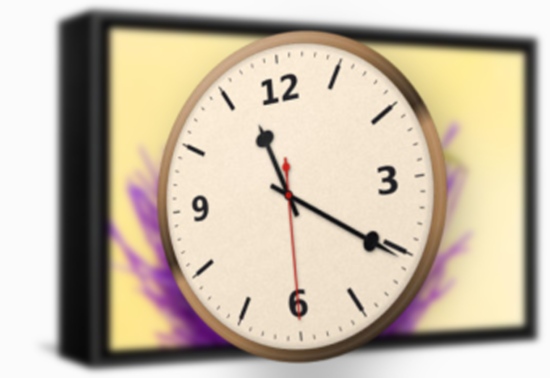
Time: {"hour": 11, "minute": 20, "second": 30}
